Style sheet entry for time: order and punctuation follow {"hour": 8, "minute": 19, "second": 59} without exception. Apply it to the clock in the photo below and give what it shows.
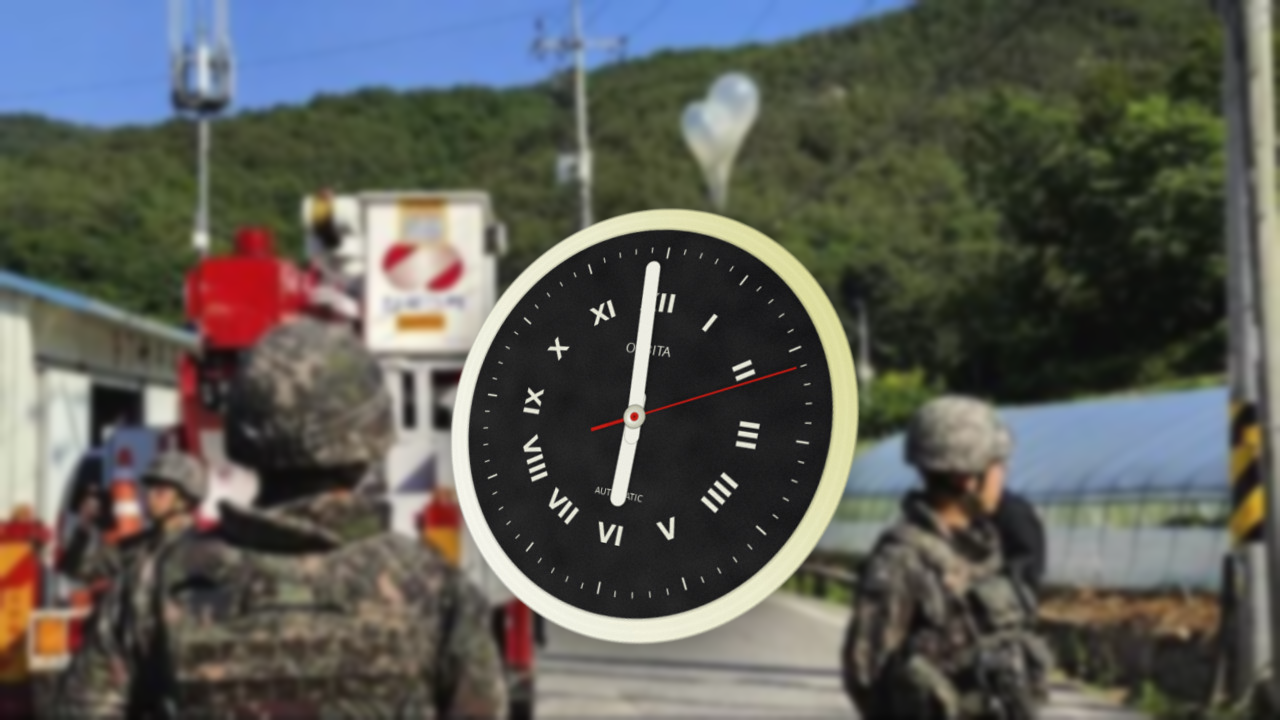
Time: {"hour": 5, "minute": 59, "second": 11}
